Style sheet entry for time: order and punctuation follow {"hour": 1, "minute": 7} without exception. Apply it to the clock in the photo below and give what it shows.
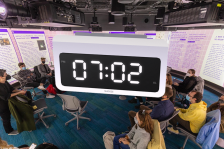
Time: {"hour": 7, "minute": 2}
